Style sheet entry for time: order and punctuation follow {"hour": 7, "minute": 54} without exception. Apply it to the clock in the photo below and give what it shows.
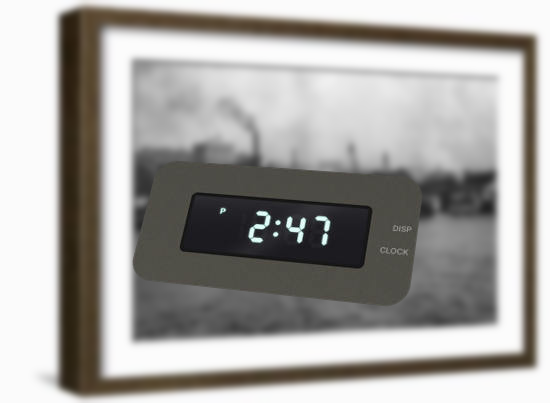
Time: {"hour": 2, "minute": 47}
